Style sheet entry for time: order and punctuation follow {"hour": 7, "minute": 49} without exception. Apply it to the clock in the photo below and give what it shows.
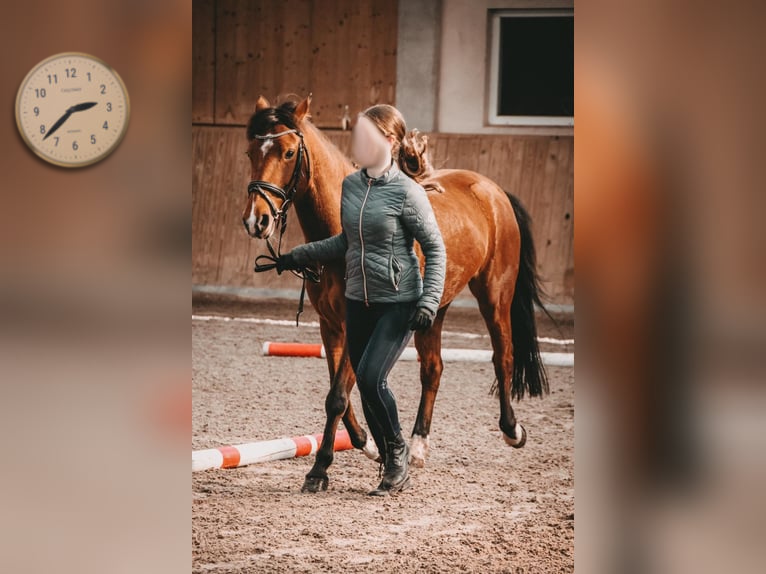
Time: {"hour": 2, "minute": 38}
